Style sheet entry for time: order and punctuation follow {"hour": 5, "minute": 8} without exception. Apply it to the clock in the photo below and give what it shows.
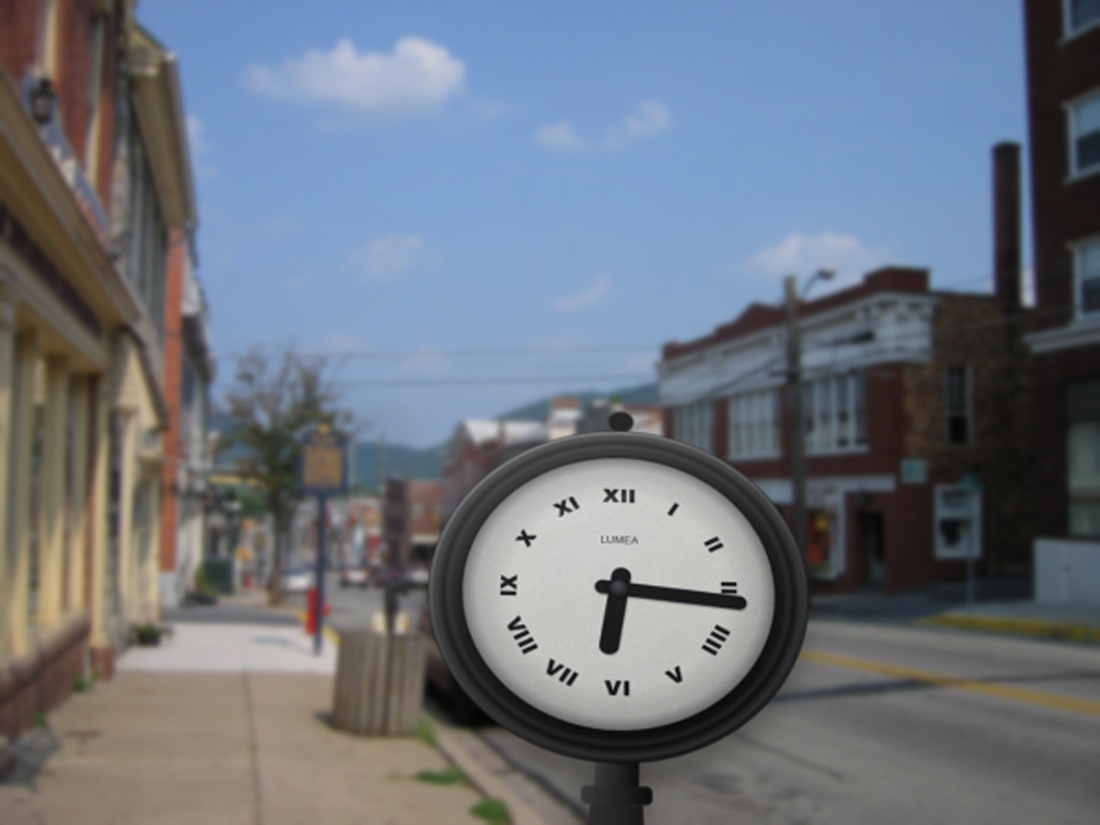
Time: {"hour": 6, "minute": 16}
